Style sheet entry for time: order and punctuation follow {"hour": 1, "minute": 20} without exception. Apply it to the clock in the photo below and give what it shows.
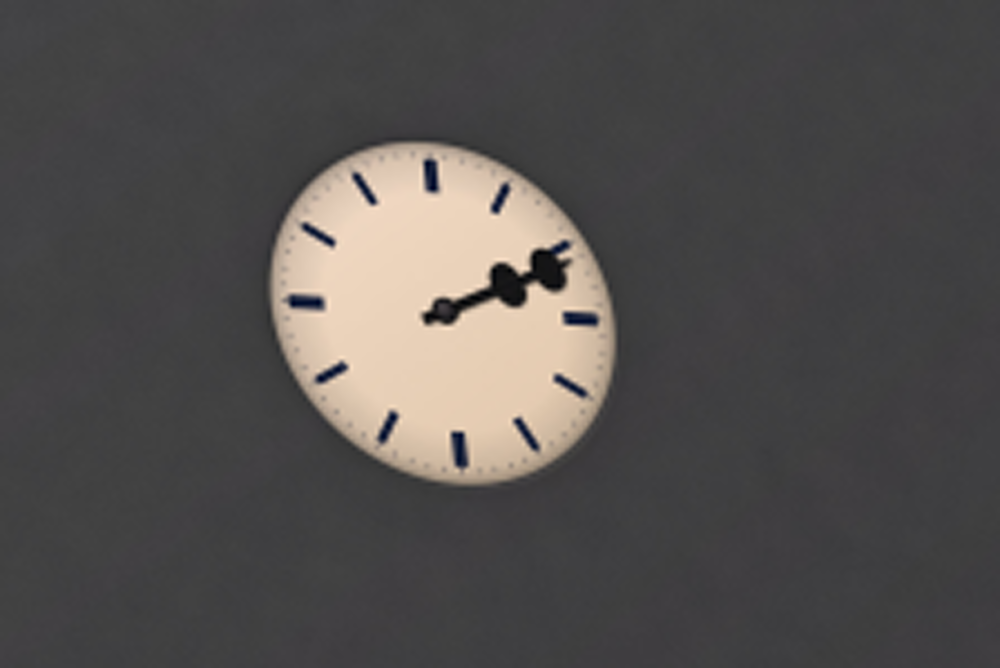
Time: {"hour": 2, "minute": 11}
